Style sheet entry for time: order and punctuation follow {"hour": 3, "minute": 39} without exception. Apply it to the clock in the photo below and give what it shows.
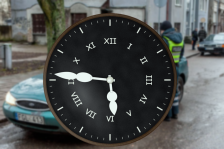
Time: {"hour": 5, "minute": 46}
